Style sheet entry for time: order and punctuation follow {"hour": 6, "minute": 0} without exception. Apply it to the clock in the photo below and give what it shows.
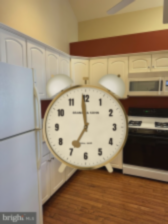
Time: {"hour": 6, "minute": 59}
